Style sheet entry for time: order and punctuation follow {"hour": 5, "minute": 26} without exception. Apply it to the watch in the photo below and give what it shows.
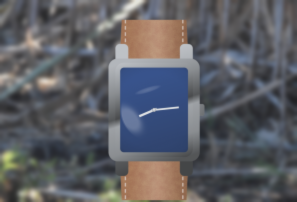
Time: {"hour": 8, "minute": 14}
